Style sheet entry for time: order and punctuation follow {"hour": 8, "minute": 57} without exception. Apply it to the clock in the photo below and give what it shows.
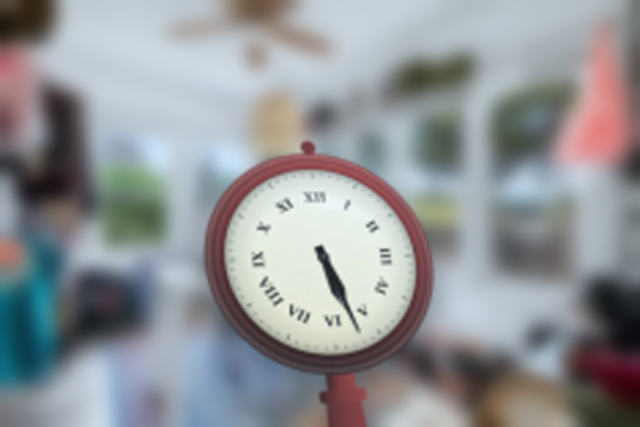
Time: {"hour": 5, "minute": 27}
